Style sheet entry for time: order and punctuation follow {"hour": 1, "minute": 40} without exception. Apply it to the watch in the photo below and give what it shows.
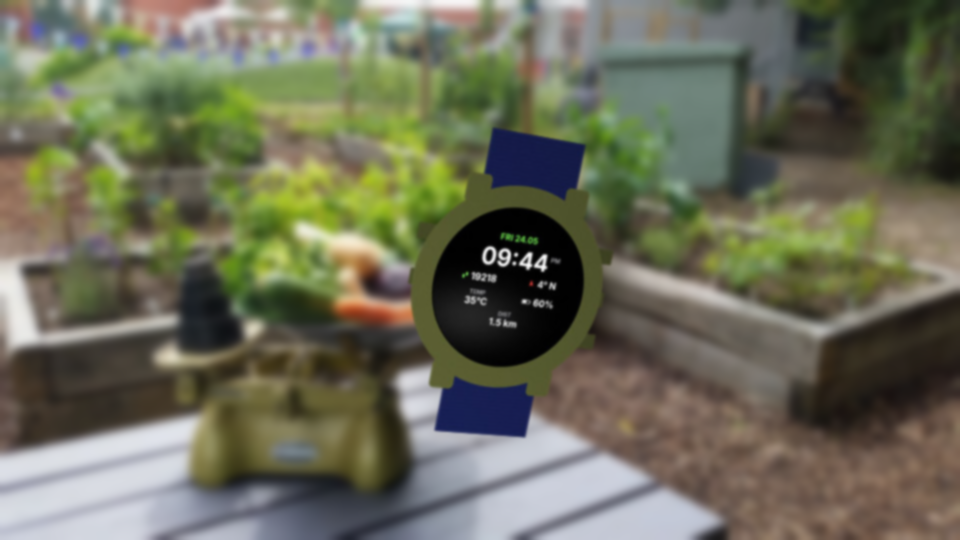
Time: {"hour": 9, "minute": 44}
